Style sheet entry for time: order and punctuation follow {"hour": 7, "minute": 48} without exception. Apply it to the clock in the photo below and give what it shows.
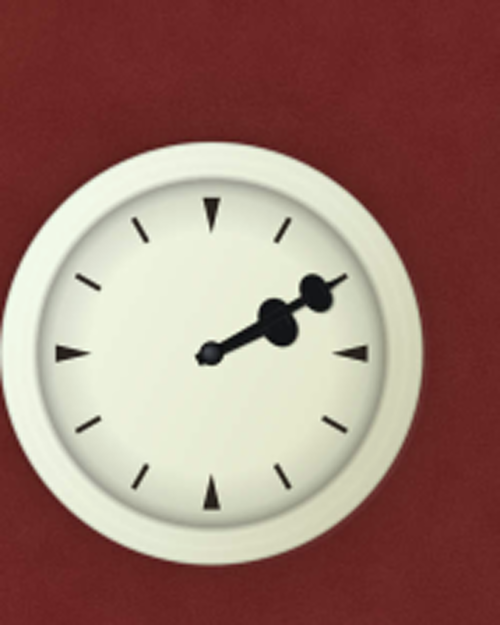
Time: {"hour": 2, "minute": 10}
